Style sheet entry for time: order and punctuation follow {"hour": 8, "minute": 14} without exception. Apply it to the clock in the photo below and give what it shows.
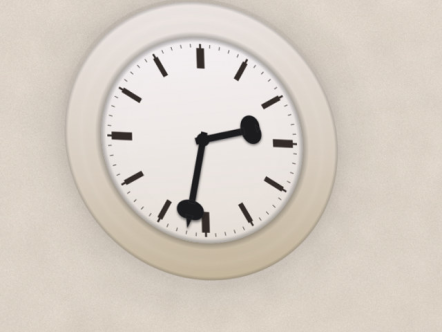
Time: {"hour": 2, "minute": 32}
